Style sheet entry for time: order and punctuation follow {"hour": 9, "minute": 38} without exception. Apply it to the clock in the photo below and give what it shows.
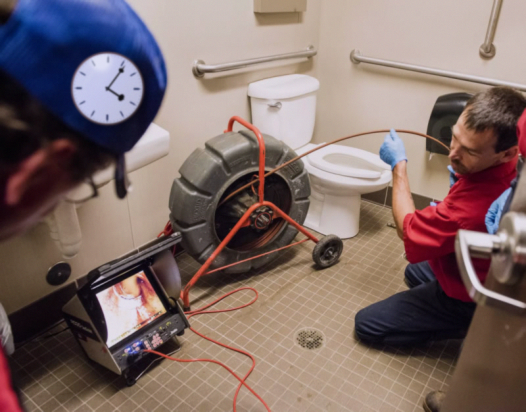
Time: {"hour": 4, "minute": 6}
